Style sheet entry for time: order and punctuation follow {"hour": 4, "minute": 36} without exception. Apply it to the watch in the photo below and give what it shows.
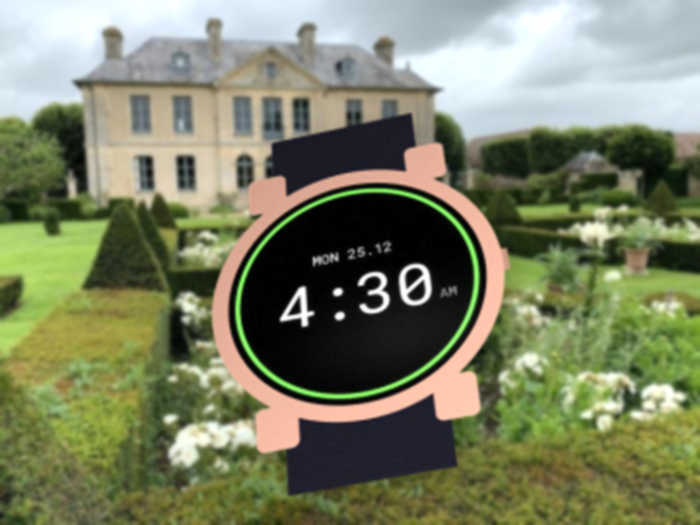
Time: {"hour": 4, "minute": 30}
